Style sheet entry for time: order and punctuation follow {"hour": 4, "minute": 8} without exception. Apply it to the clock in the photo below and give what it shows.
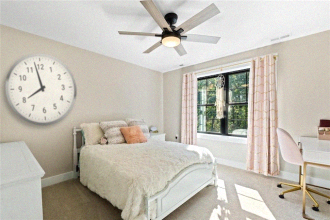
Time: {"hour": 7, "minute": 58}
